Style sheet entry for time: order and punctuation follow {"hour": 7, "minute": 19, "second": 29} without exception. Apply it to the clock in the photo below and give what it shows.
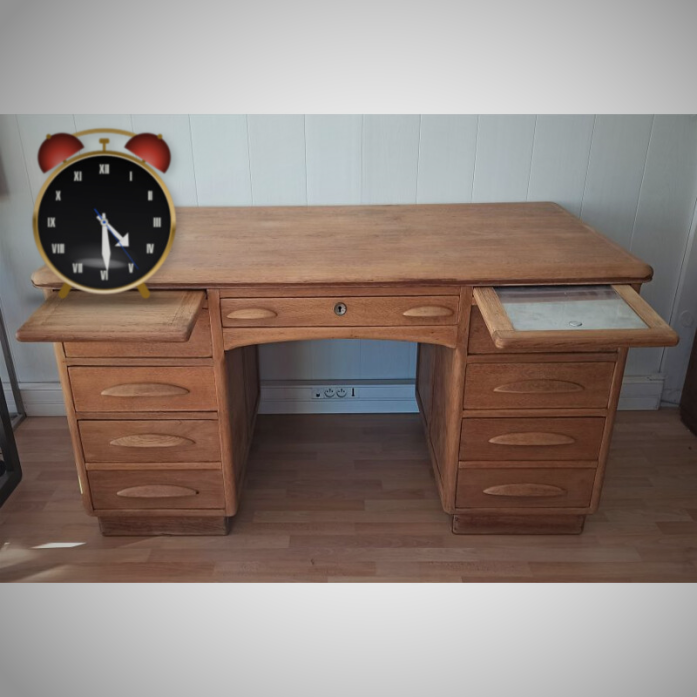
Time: {"hour": 4, "minute": 29, "second": 24}
